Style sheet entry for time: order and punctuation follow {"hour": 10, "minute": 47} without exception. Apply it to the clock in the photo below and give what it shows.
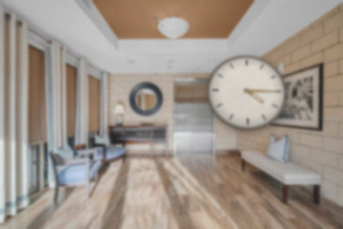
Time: {"hour": 4, "minute": 15}
